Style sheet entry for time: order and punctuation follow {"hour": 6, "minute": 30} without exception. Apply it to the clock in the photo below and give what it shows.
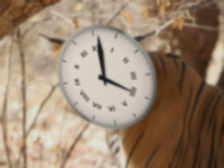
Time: {"hour": 4, "minute": 1}
